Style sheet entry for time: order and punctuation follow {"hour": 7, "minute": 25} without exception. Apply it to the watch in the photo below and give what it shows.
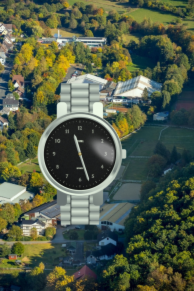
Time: {"hour": 11, "minute": 27}
